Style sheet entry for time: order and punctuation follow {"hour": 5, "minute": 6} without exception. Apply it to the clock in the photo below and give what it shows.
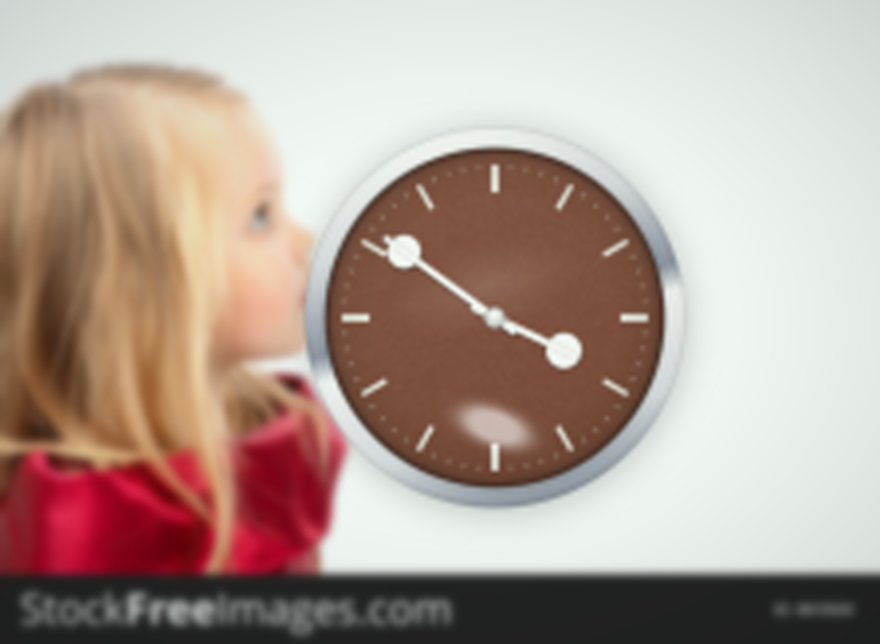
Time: {"hour": 3, "minute": 51}
